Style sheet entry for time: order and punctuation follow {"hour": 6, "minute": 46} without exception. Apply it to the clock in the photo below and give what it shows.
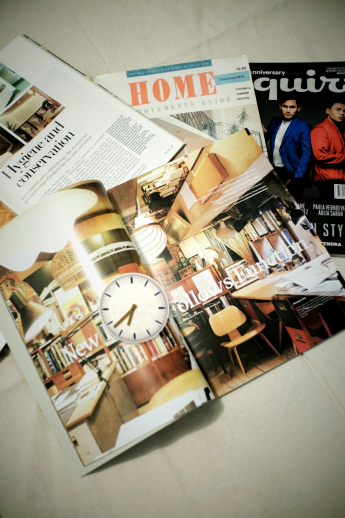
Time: {"hour": 6, "minute": 38}
